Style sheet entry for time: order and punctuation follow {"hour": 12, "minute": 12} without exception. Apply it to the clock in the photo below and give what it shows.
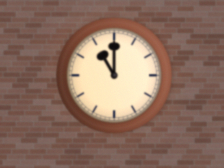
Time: {"hour": 11, "minute": 0}
